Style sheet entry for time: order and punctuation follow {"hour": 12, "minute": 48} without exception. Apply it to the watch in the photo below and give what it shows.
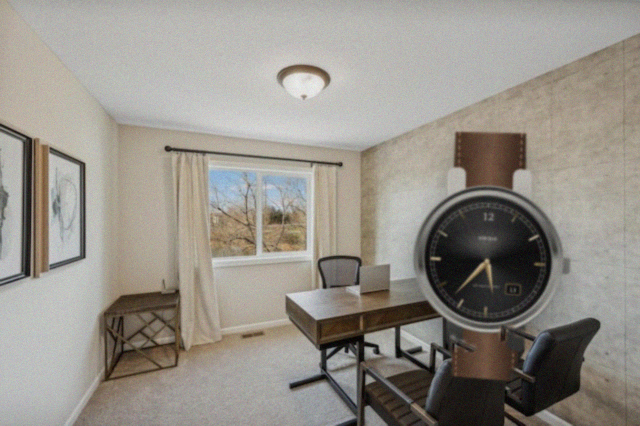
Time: {"hour": 5, "minute": 37}
